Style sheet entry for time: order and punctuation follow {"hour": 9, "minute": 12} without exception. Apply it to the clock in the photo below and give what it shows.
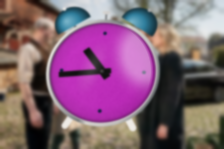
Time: {"hour": 10, "minute": 44}
